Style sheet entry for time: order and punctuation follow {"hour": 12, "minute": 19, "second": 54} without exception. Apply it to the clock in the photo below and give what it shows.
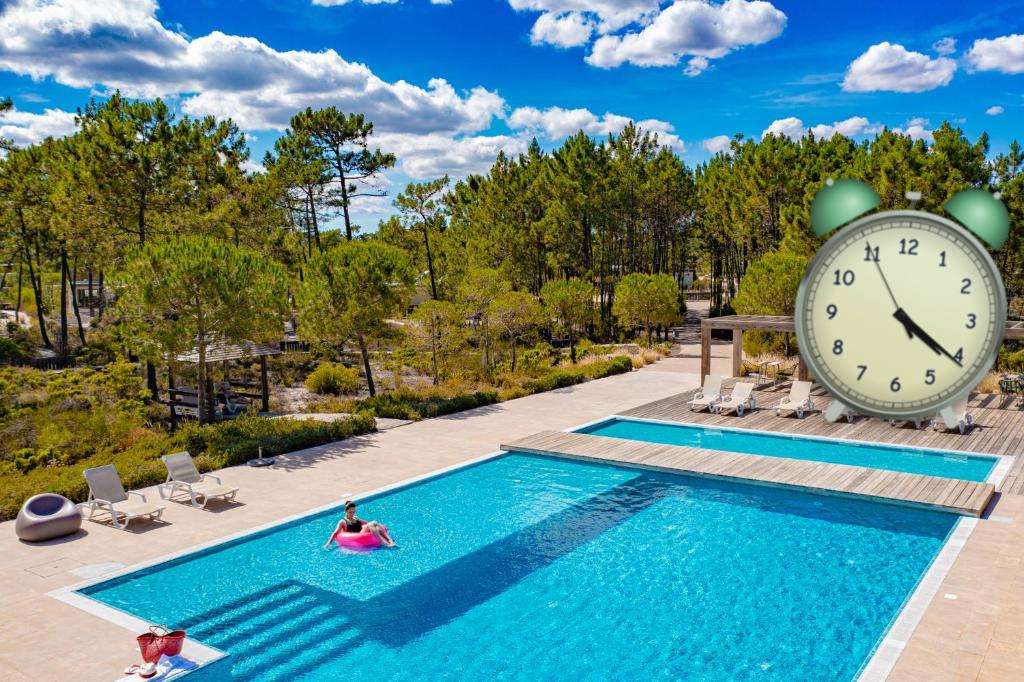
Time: {"hour": 4, "minute": 20, "second": 55}
